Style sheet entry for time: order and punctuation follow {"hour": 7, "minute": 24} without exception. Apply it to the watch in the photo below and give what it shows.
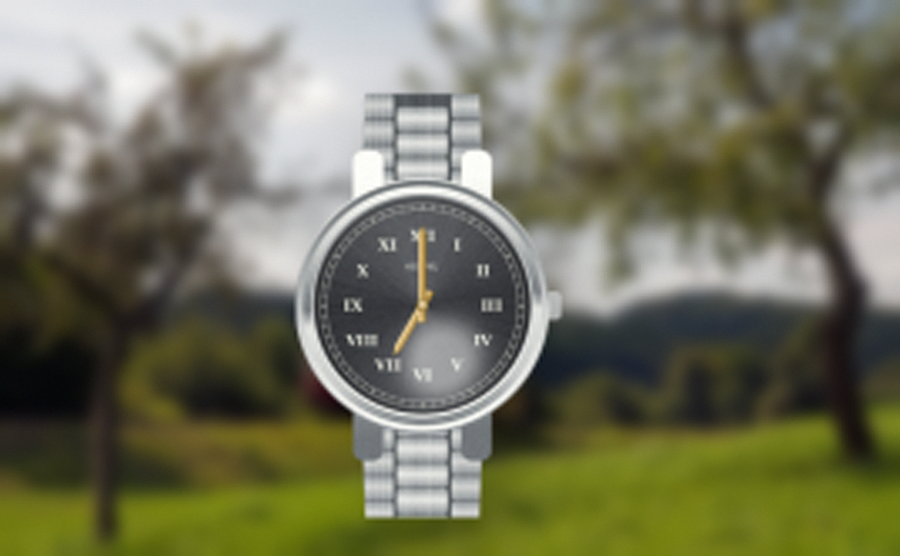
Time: {"hour": 7, "minute": 0}
